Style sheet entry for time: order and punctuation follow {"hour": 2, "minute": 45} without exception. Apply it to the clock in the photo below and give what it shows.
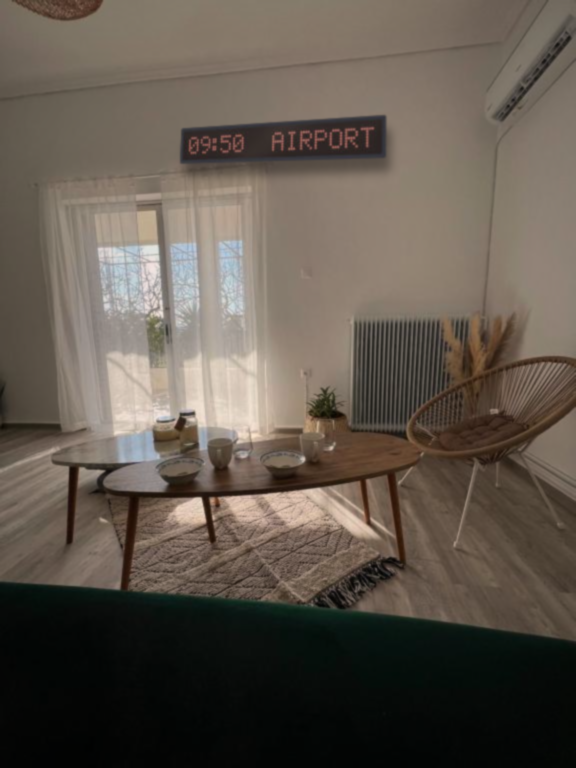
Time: {"hour": 9, "minute": 50}
